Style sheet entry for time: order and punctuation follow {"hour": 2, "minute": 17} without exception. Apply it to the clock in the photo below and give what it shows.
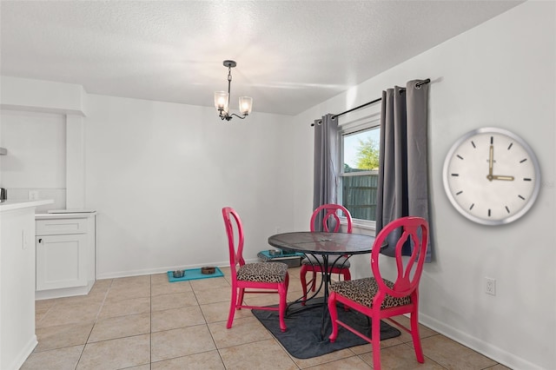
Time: {"hour": 3, "minute": 0}
